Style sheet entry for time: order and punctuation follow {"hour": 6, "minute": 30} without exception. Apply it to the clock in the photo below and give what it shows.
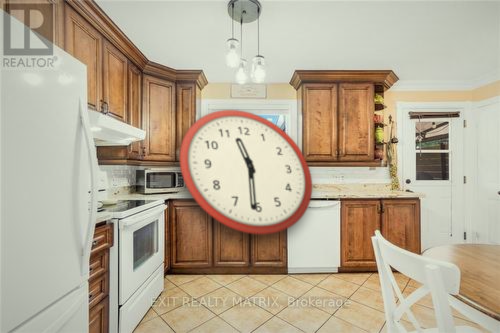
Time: {"hour": 11, "minute": 31}
